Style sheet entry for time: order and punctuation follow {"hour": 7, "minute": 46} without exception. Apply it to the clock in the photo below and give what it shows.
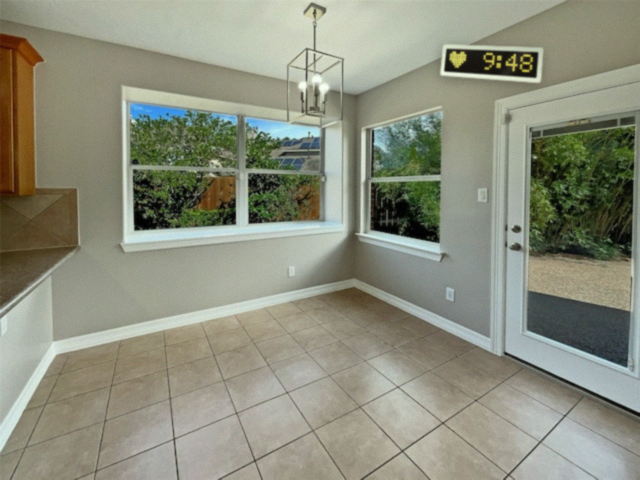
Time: {"hour": 9, "minute": 48}
